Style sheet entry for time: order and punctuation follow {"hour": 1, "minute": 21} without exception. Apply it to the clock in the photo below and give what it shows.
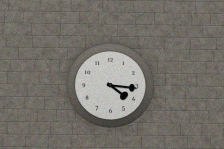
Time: {"hour": 4, "minute": 16}
